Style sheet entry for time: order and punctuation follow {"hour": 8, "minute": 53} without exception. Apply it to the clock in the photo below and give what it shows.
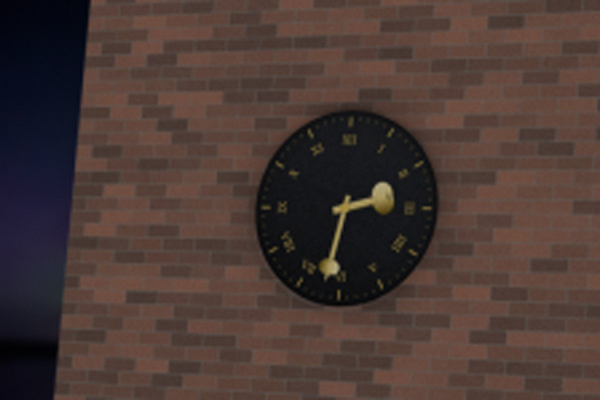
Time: {"hour": 2, "minute": 32}
